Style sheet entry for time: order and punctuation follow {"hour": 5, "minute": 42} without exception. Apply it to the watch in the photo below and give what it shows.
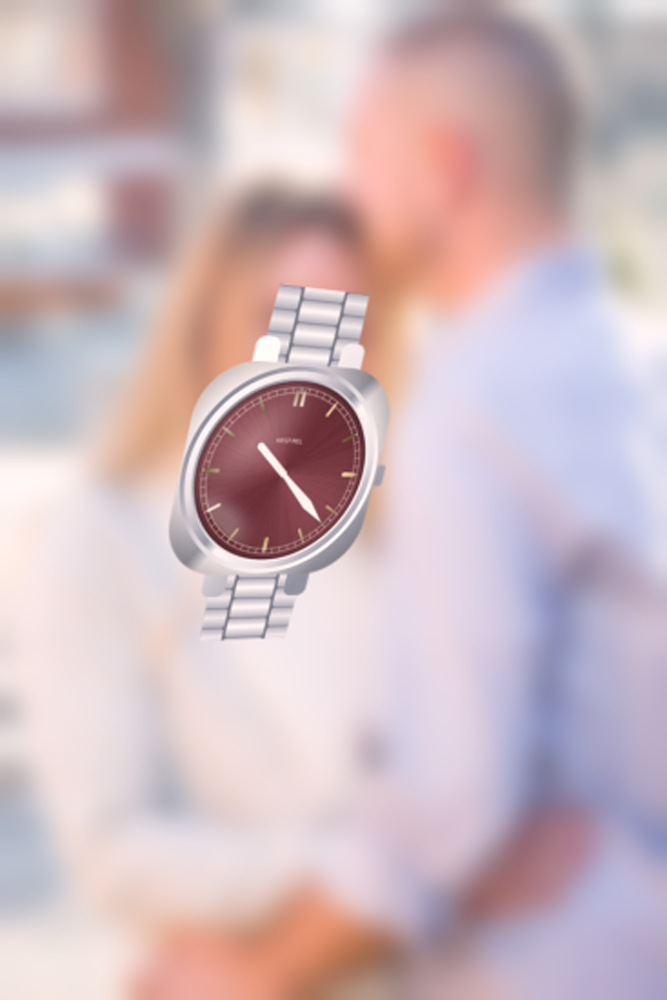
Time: {"hour": 10, "minute": 22}
